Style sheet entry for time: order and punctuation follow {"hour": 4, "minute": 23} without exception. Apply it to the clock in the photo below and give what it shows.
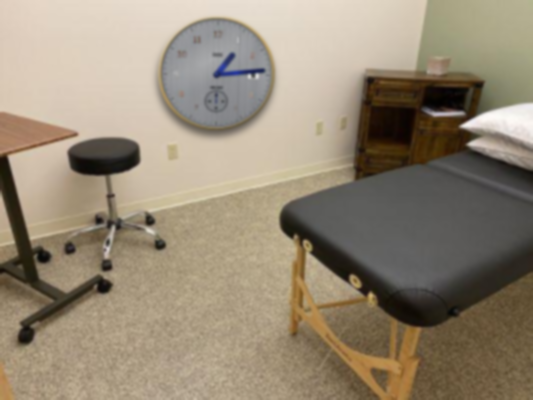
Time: {"hour": 1, "minute": 14}
